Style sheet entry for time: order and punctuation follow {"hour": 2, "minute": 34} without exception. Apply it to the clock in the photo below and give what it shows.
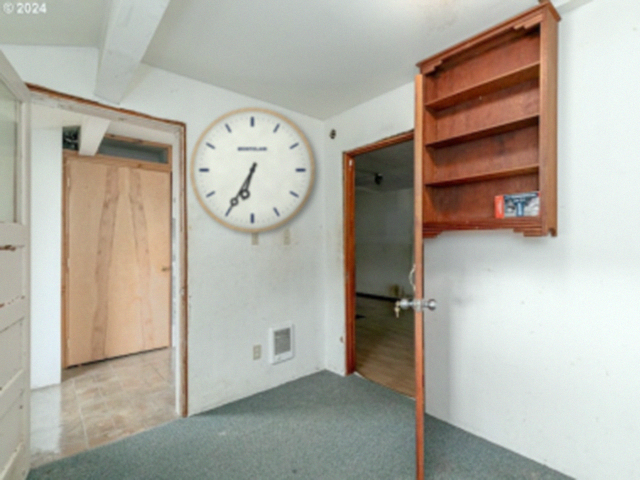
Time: {"hour": 6, "minute": 35}
